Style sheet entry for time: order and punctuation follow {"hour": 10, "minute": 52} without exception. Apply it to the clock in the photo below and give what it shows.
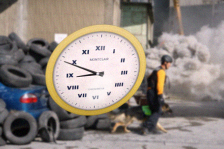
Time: {"hour": 8, "minute": 49}
